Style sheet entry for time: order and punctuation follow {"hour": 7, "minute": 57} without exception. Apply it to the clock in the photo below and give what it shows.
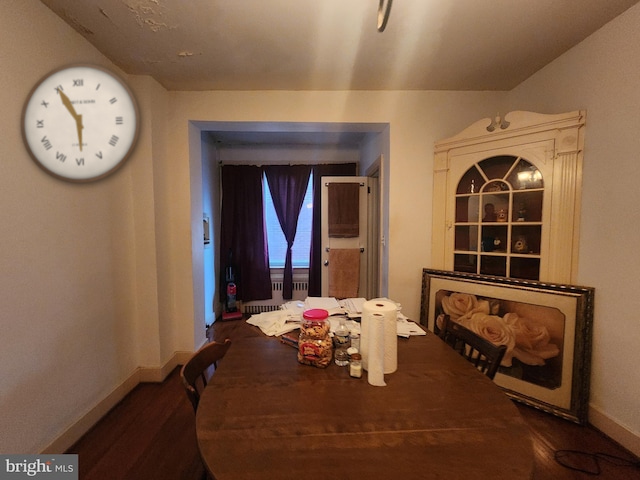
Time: {"hour": 5, "minute": 55}
